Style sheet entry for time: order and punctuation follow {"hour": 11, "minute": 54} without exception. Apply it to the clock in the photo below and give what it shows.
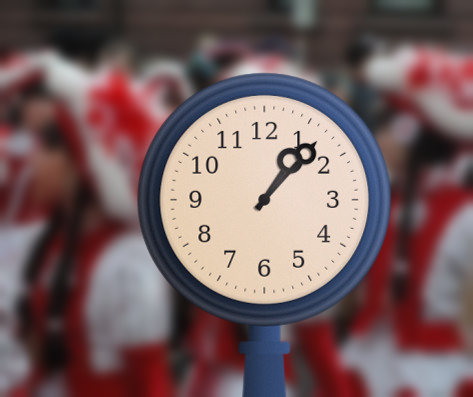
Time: {"hour": 1, "minute": 7}
